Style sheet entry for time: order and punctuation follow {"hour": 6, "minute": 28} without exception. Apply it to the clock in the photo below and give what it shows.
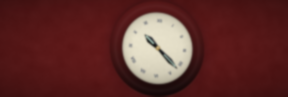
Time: {"hour": 10, "minute": 22}
